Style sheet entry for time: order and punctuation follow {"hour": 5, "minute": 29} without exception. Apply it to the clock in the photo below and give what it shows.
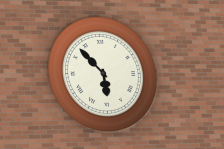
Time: {"hour": 5, "minute": 53}
